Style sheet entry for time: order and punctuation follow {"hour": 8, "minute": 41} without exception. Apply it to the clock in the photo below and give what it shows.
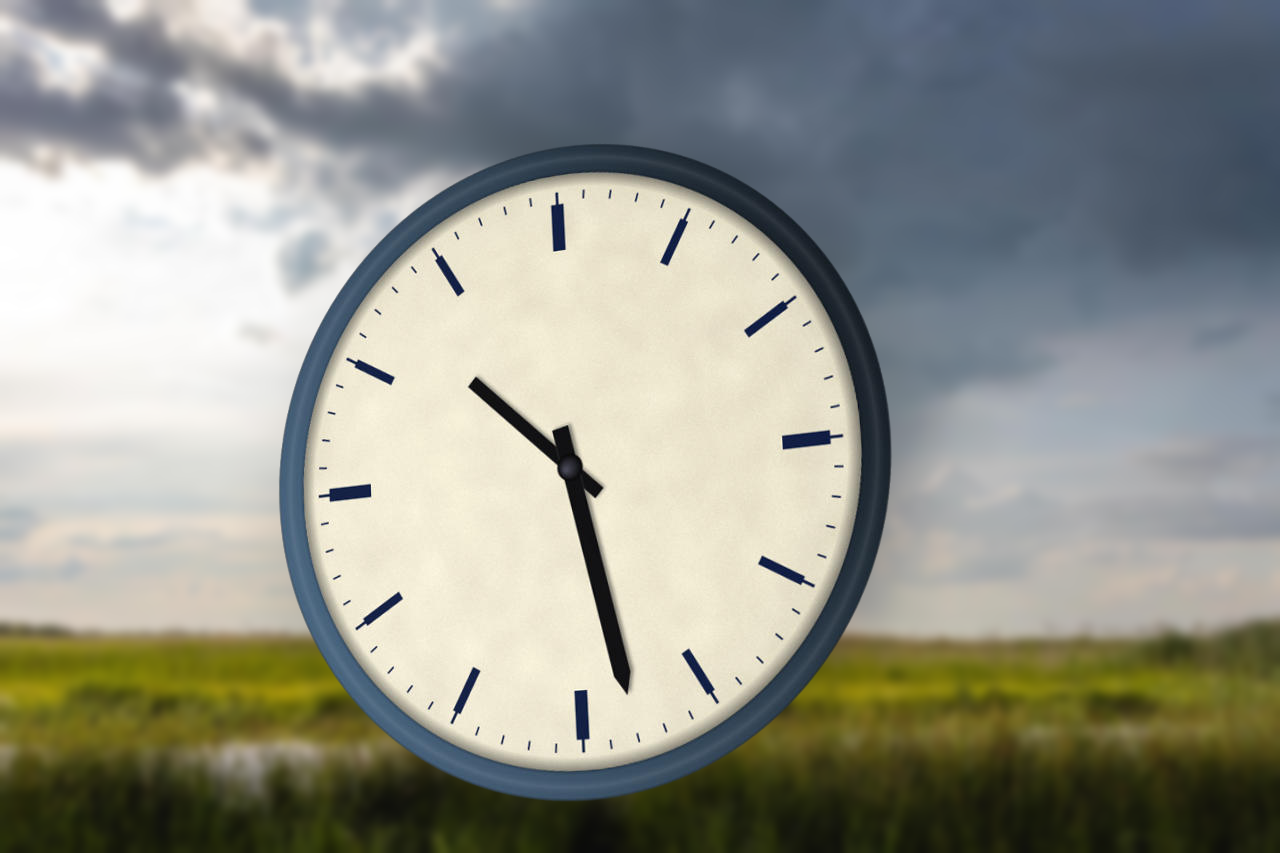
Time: {"hour": 10, "minute": 28}
